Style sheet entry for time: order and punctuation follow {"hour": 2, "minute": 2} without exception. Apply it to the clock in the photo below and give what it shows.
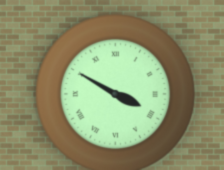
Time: {"hour": 3, "minute": 50}
